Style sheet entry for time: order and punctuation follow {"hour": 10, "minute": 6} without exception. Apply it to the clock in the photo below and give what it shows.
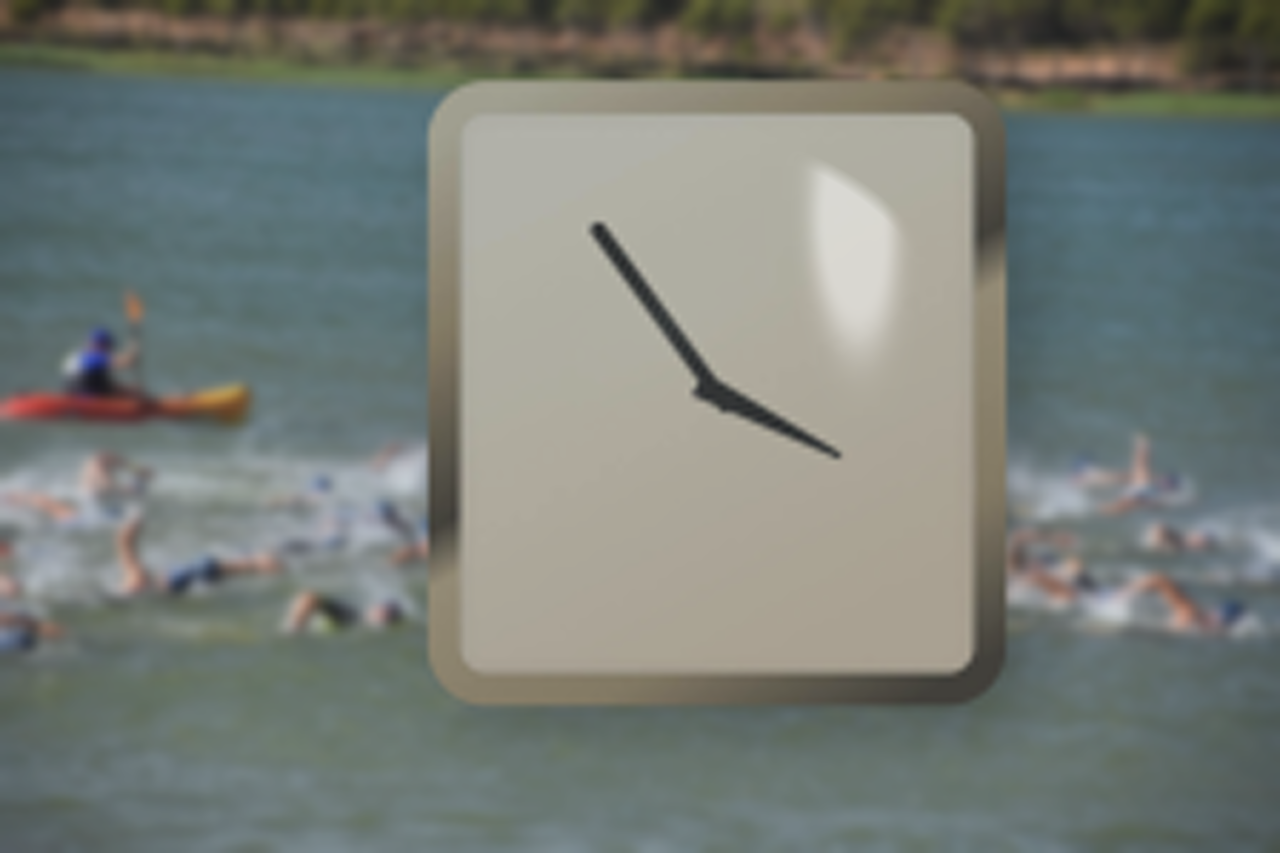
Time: {"hour": 3, "minute": 54}
